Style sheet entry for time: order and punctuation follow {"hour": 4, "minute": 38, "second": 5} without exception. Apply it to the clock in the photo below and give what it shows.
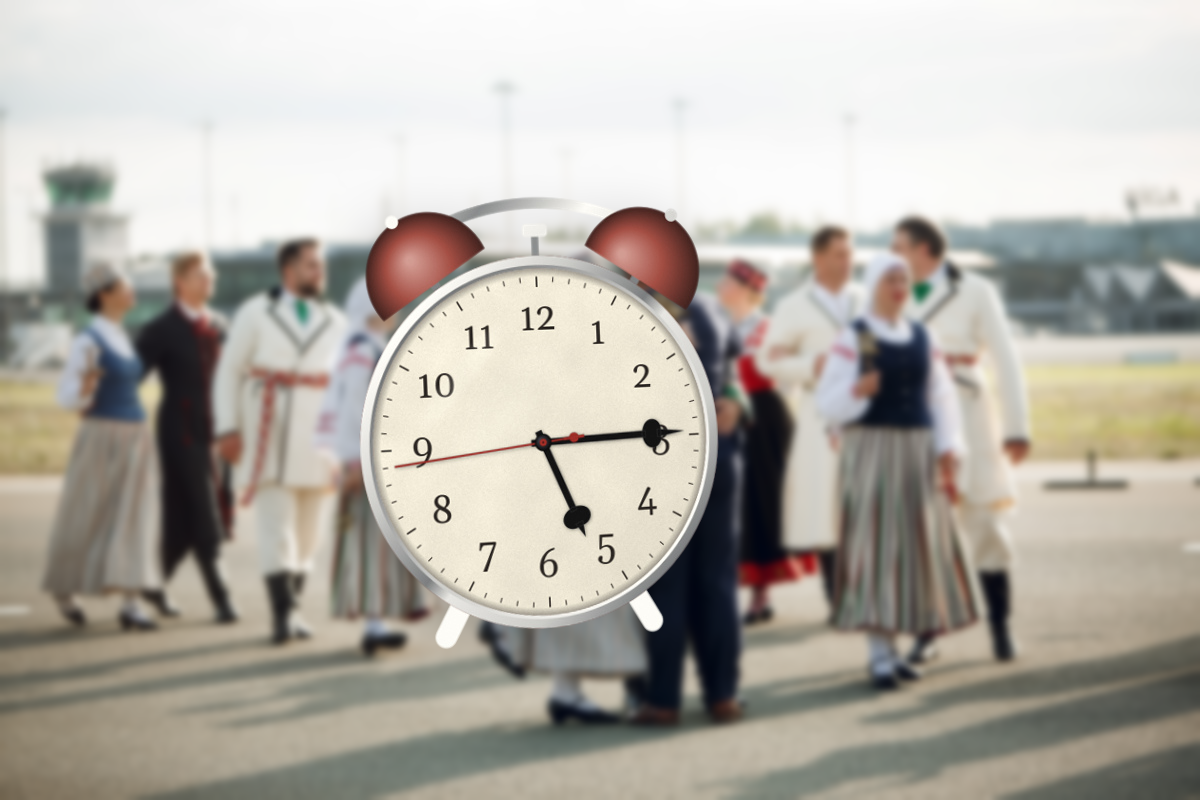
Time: {"hour": 5, "minute": 14, "second": 44}
